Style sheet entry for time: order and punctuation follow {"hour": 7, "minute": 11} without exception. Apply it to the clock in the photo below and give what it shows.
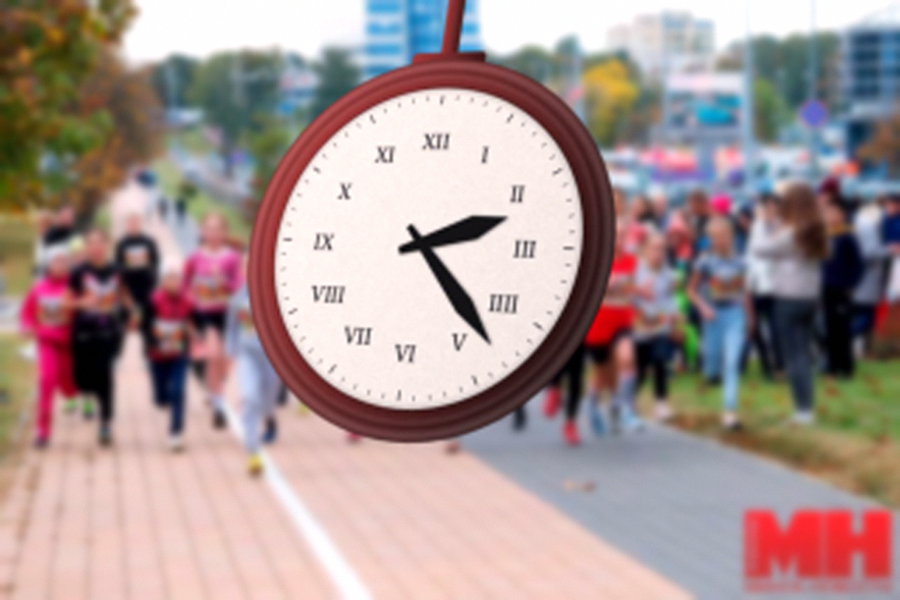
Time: {"hour": 2, "minute": 23}
